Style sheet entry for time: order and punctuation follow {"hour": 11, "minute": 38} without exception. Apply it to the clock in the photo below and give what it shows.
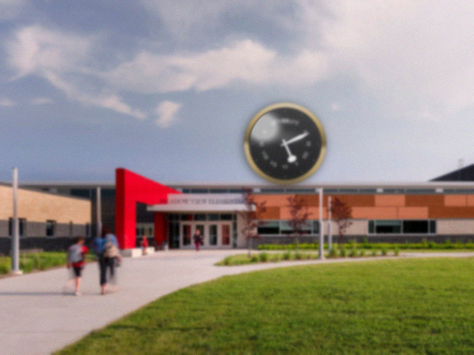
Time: {"hour": 5, "minute": 11}
